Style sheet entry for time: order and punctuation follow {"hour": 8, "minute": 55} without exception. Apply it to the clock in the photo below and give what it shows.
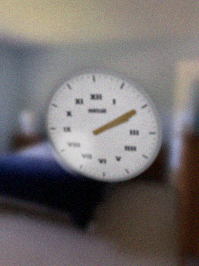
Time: {"hour": 2, "minute": 10}
